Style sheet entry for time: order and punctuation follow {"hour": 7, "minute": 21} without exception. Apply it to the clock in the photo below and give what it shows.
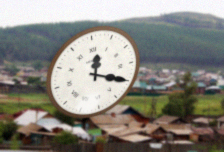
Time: {"hour": 12, "minute": 20}
